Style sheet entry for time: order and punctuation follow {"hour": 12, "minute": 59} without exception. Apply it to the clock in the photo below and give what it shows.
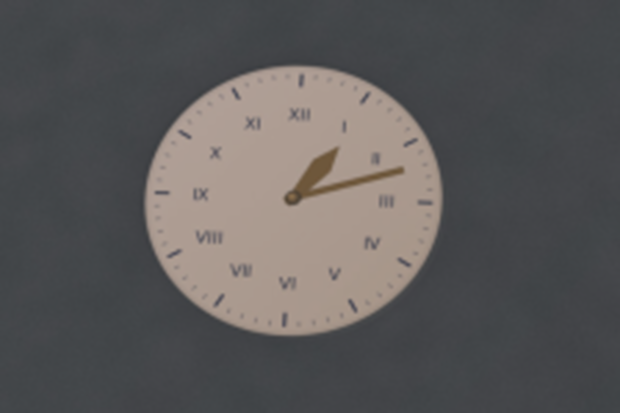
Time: {"hour": 1, "minute": 12}
